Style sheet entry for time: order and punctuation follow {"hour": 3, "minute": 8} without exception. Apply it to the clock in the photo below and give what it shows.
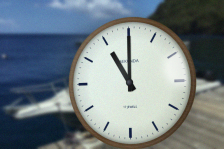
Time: {"hour": 11, "minute": 0}
